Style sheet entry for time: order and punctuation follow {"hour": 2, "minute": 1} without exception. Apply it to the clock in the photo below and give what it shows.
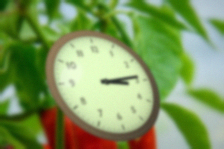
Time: {"hour": 3, "minute": 14}
